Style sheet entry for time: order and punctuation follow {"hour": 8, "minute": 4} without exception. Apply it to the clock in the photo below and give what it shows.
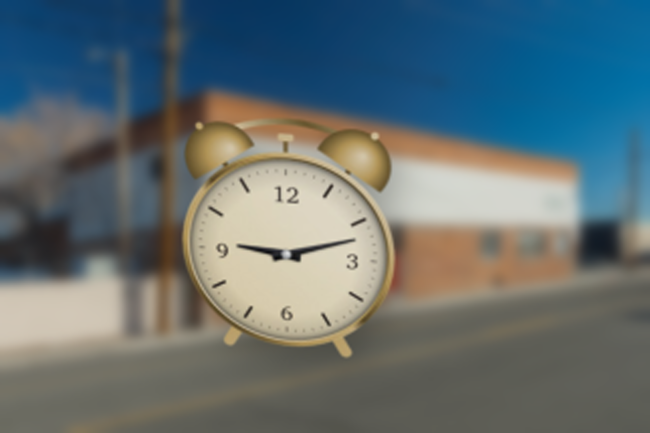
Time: {"hour": 9, "minute": 12}
